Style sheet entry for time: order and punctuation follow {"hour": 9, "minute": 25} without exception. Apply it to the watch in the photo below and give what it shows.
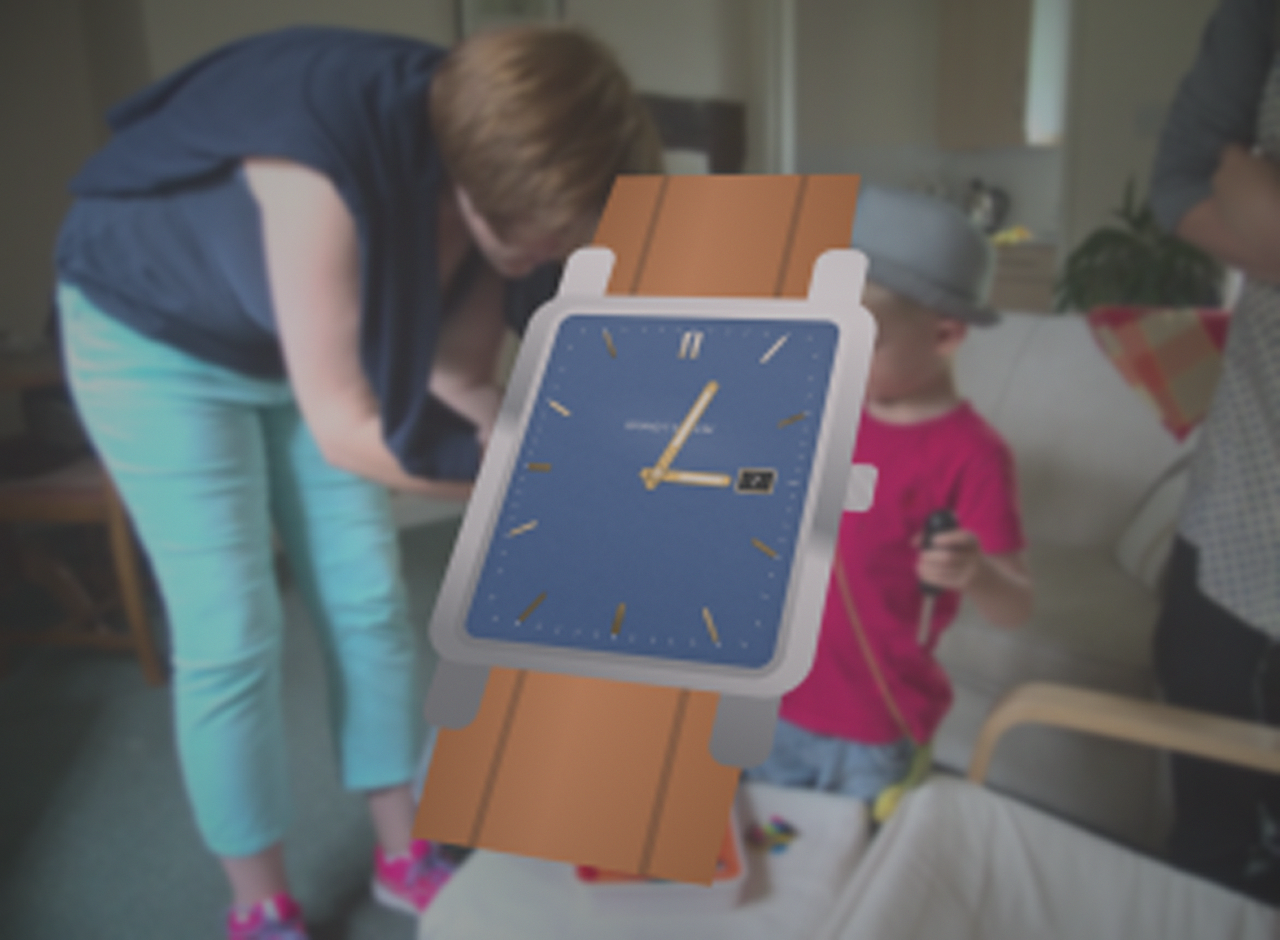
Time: {"hour": 3, "minute": 3}
